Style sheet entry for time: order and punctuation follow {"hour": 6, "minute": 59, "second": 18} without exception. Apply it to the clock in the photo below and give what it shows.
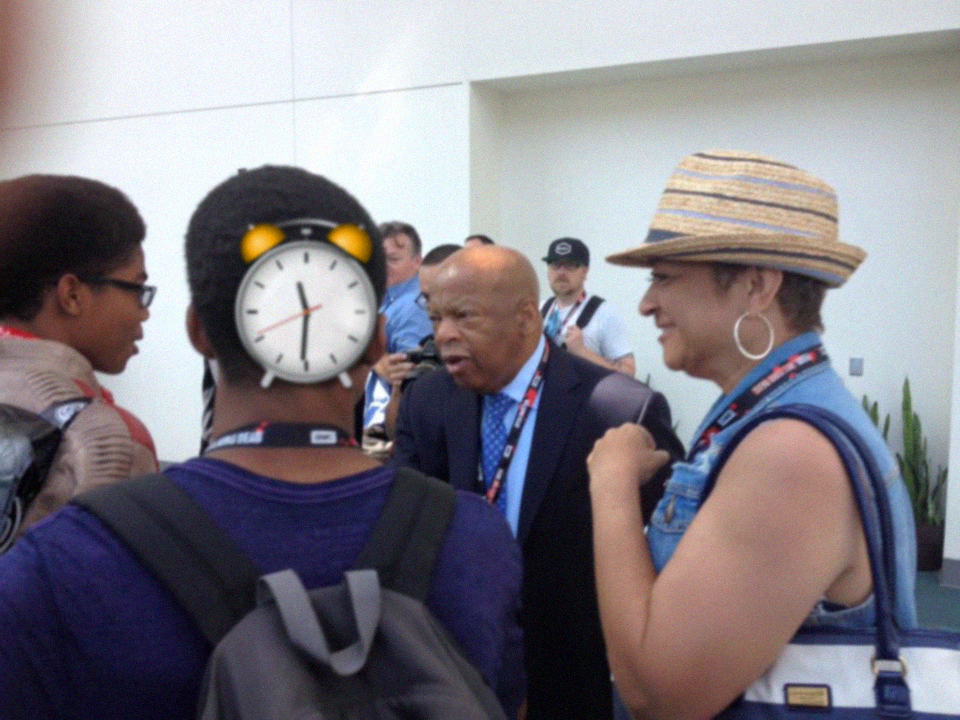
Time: {"hour": 11, "minute": 30, "second": 41}
